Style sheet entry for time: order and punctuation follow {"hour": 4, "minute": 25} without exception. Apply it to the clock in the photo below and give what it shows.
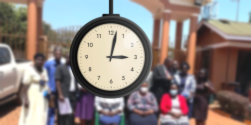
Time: {"hour": 3, "minute": 2}
